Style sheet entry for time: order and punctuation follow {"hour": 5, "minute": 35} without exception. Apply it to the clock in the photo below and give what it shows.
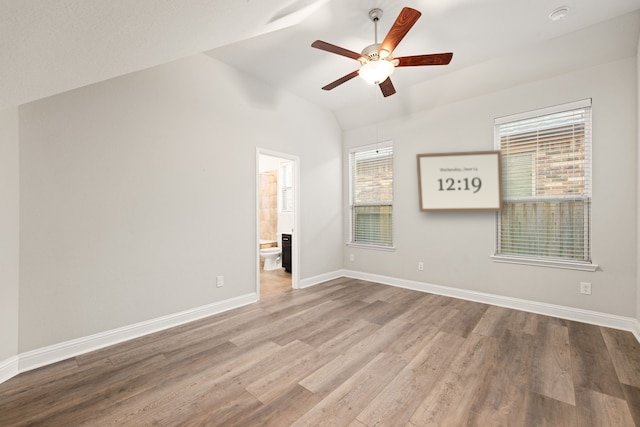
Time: {"hour": 12, "minute": 19}
